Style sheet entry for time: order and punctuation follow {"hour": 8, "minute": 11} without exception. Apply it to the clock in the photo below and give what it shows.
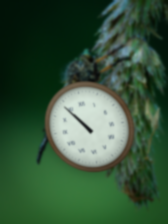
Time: {"hour": 10, "minute": 54}
